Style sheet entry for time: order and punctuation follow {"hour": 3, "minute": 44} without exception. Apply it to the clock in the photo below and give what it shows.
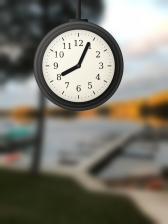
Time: {"hour": 8, "minute": 4}
